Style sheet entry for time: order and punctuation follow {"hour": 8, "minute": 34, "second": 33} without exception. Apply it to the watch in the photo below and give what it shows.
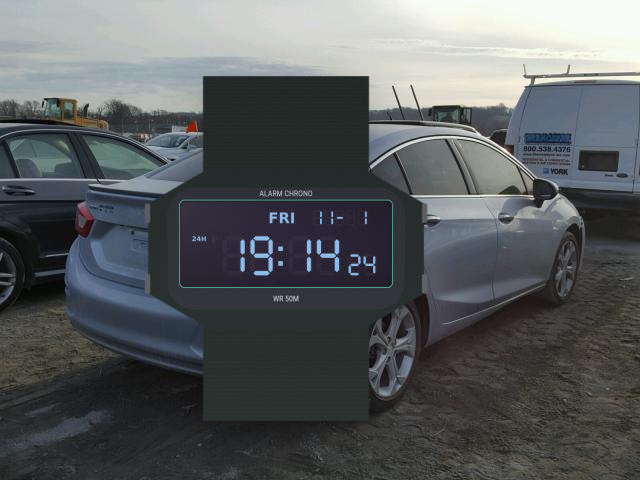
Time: {"hour": 19, "minute": 14, "second": 24}
